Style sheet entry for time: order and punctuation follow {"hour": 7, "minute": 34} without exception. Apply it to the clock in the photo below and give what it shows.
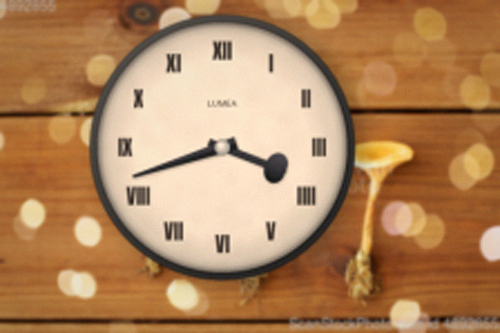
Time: {"hour": 3, "minute": 42}
